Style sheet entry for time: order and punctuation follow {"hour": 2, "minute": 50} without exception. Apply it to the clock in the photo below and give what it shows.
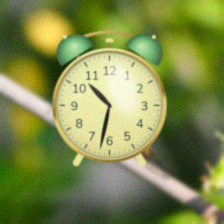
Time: {"hour": 10, "minute": 32}
